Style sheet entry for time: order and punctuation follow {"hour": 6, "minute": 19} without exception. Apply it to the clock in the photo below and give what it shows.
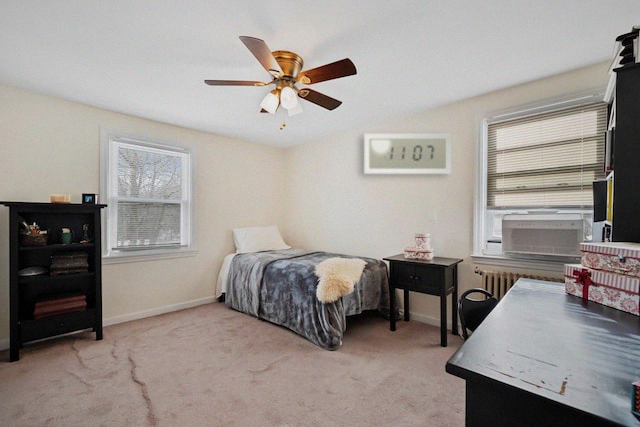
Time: {"hour": 11, "minute": 7}
